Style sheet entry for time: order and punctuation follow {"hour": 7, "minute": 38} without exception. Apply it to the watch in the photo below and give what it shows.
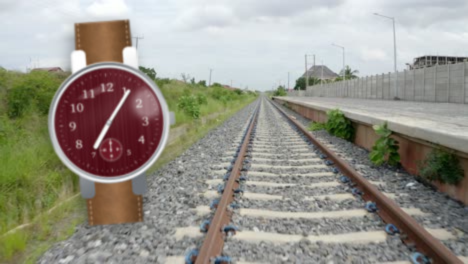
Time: {"hour": 7, "minute": 6}
